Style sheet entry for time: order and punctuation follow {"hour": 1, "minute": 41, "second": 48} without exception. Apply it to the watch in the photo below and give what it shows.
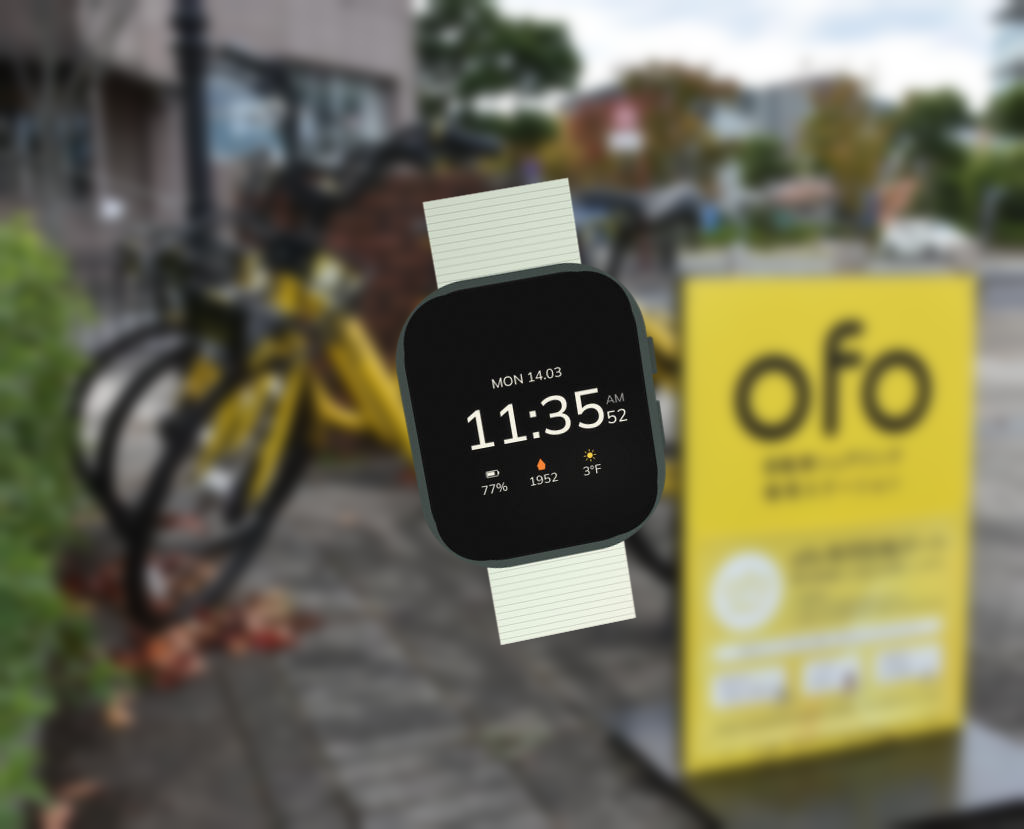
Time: {"hour": 11, "minute": 35, "second": 52}
